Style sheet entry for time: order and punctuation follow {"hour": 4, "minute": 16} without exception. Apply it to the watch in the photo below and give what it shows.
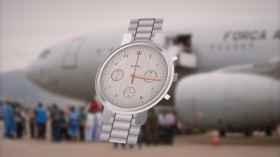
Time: {"hour": 3, "minute": 16}
